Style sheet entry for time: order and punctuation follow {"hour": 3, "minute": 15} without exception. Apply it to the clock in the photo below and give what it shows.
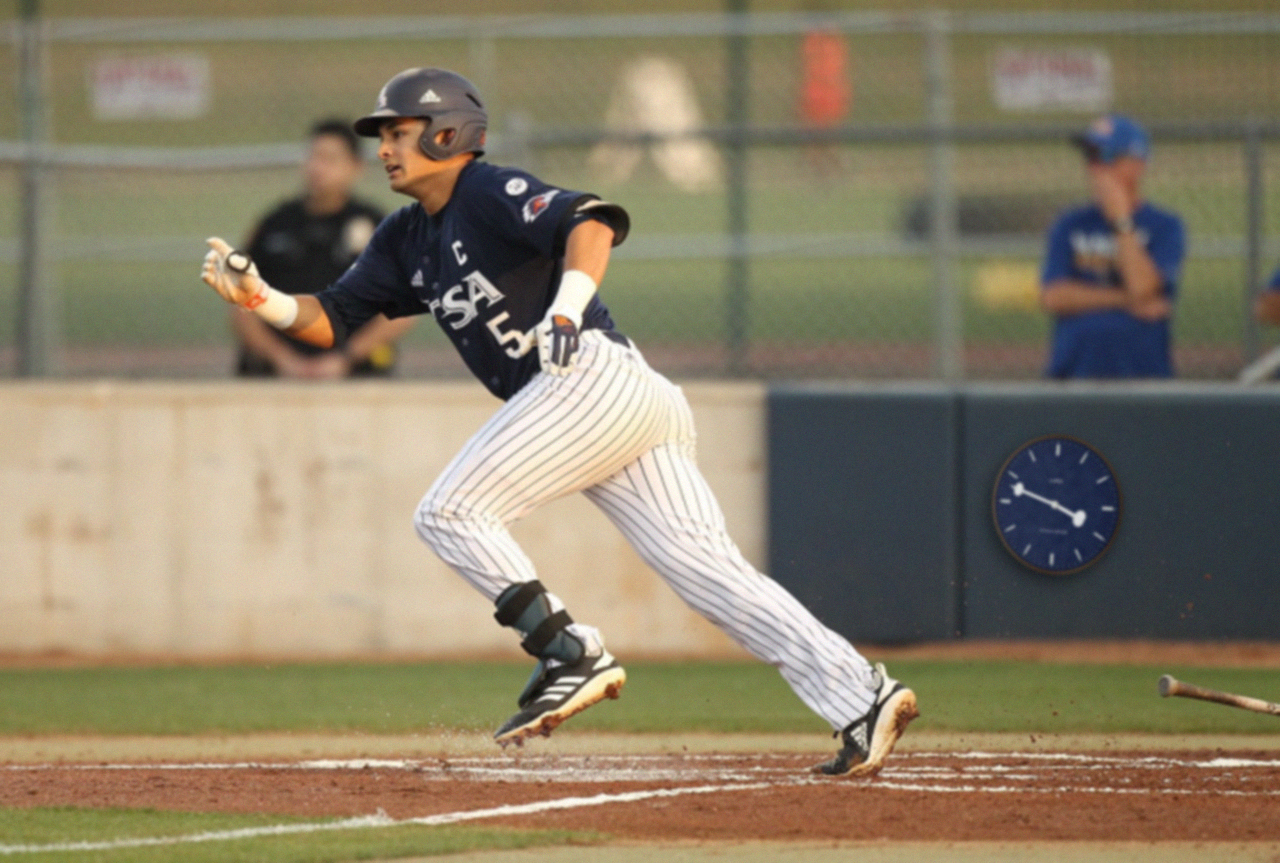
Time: {"hour": 3, "minute": 48}
